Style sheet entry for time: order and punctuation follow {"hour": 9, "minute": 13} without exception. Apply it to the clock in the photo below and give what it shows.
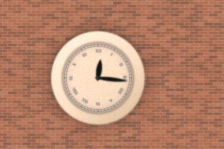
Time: {"hour": 12, "minute": 16}
